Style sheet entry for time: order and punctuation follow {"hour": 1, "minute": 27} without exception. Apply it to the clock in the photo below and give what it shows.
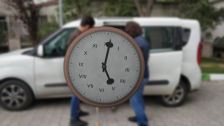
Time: {"hour": 5, "minute": 1}
